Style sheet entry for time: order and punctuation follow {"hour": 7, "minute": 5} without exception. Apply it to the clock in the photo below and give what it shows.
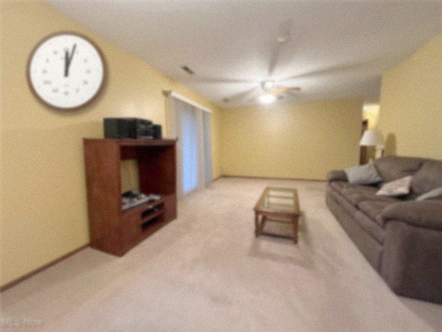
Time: {"hour": 12, "minute": 3}
